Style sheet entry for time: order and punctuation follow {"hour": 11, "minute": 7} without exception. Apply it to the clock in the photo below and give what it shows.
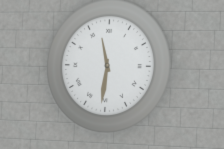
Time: {"hour": 11, "minute": 31}
